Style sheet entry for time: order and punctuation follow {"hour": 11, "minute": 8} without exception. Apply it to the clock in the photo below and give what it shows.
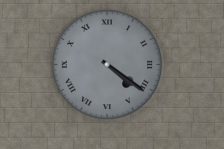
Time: {"hour": 4, "minute": 21}
